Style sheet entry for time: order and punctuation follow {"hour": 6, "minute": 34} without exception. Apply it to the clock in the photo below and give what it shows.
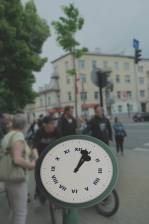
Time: {"hour": 1, "minute": 3}
